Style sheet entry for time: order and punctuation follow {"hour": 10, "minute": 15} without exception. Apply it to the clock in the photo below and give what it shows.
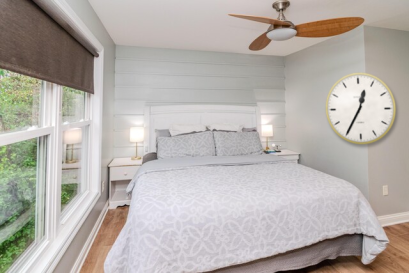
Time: {"hour": 12, "minute": 35}
